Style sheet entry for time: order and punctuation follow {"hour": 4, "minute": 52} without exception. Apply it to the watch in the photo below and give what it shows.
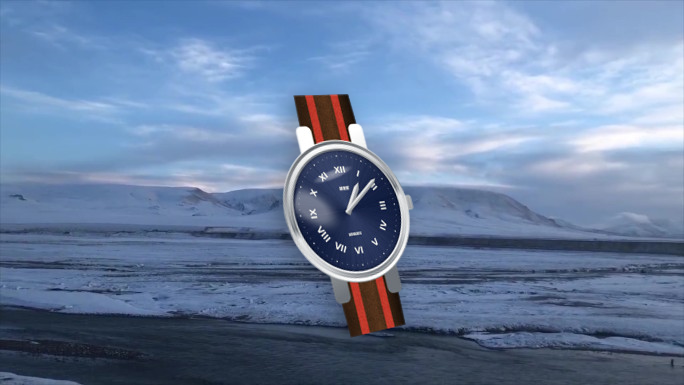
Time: {"hour": 1, "minute": 9}
